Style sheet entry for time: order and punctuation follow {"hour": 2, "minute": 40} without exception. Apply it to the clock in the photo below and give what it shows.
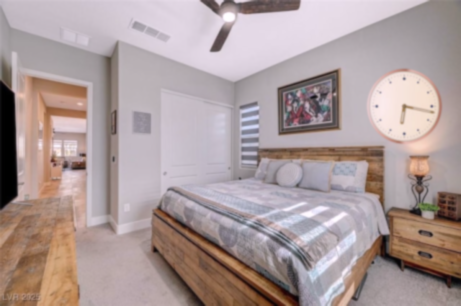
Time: {"hour": 6, "minute": 17}
